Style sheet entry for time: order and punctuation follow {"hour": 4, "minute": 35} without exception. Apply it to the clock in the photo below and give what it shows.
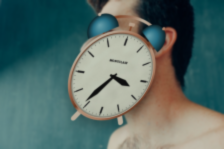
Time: {"hour": 3, "minute": 36}
